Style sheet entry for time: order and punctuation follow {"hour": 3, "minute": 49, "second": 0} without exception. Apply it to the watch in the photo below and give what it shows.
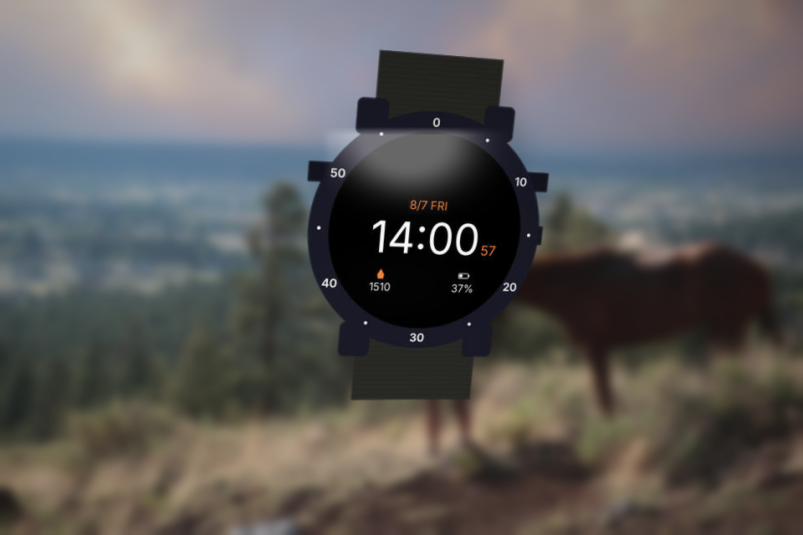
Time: {"hour": 14, "minute": 0, "second": 57}
